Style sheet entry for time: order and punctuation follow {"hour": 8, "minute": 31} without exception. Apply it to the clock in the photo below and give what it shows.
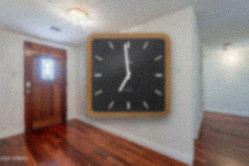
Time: {"hour": 6, "minute": 59}
